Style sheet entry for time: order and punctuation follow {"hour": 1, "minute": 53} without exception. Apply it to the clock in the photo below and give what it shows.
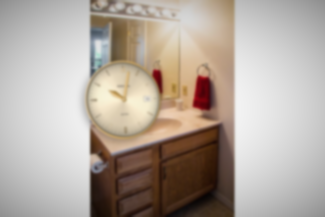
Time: {"hour": 10, "minute": 2}
